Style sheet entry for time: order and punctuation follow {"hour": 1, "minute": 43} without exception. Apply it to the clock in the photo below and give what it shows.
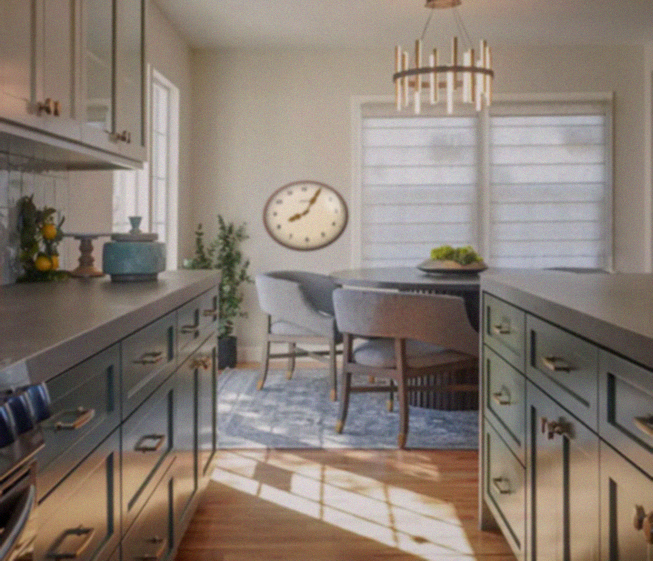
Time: {"hour": 8, "minute": 5}
